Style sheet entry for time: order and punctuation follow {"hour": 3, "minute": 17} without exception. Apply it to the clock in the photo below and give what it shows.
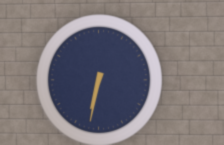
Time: {"hour": 6, "minute": 32}
